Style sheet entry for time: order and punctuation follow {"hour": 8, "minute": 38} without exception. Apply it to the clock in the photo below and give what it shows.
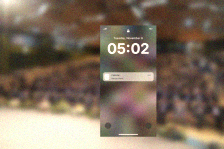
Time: {"hour": 5, "minute": 2}
